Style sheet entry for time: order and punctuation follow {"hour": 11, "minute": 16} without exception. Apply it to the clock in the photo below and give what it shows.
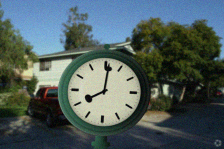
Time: {"hour": 8, "minute": 1}
